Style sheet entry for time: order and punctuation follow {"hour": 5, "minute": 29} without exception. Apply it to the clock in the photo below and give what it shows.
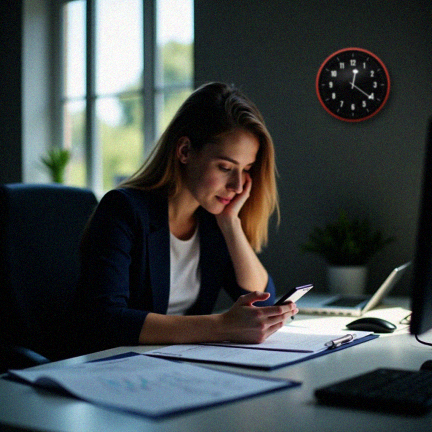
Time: {"hour": 12, "minute": 21}
